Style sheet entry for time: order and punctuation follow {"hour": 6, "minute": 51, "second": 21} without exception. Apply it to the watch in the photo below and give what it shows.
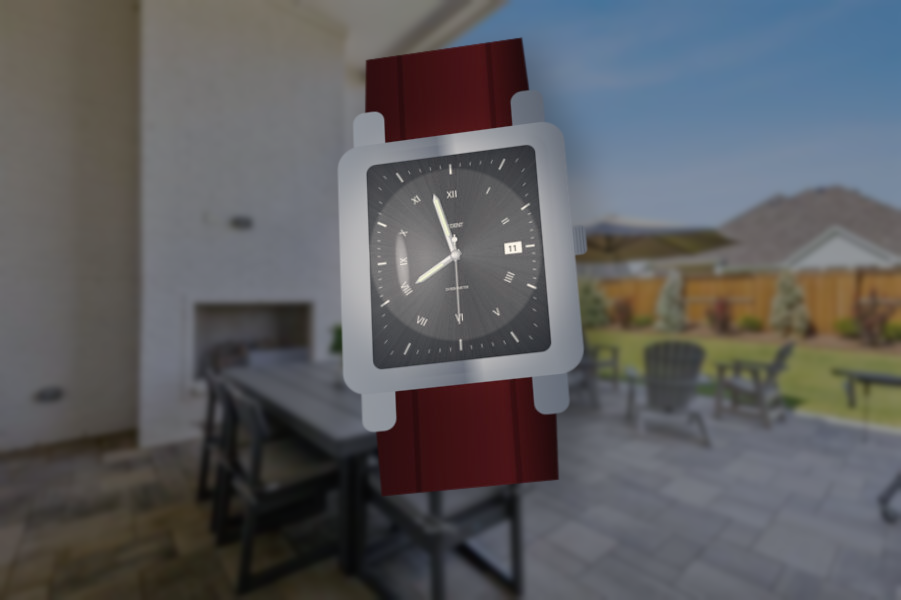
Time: {"hour": 7, "minute": 57, "second": 30}
